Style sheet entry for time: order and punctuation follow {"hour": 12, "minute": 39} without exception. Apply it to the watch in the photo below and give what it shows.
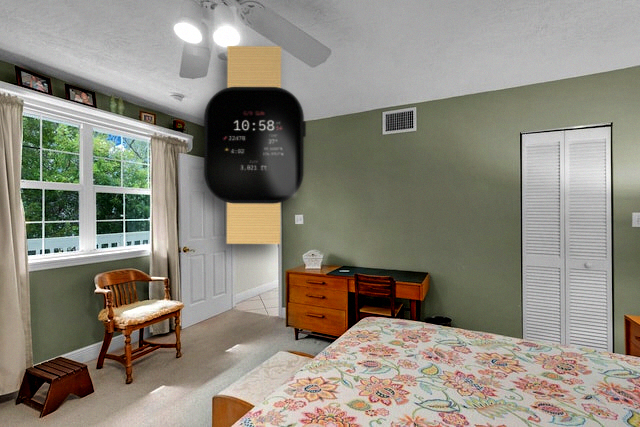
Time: {"hour": 10, "minute": 58}
